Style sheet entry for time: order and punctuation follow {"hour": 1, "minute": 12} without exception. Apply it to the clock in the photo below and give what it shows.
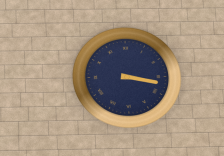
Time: {"hour": 3, "minute": 17}
